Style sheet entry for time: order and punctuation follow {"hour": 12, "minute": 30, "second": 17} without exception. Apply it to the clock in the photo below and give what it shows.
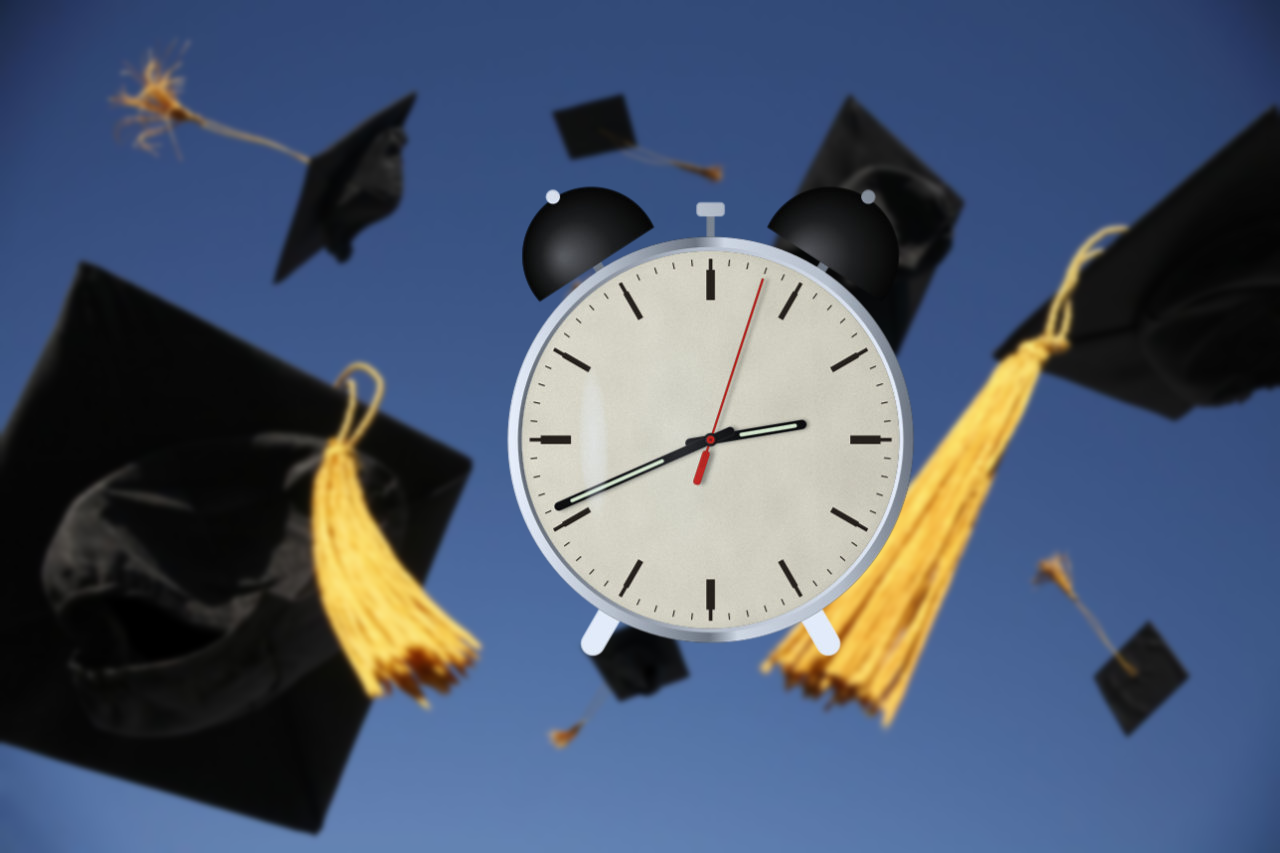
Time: {"hour": 2, "minute": 41, "second": 3}
